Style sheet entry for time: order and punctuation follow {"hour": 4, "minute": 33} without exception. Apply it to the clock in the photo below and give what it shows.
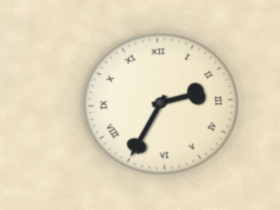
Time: {"hour": 2, "minute": 35}
